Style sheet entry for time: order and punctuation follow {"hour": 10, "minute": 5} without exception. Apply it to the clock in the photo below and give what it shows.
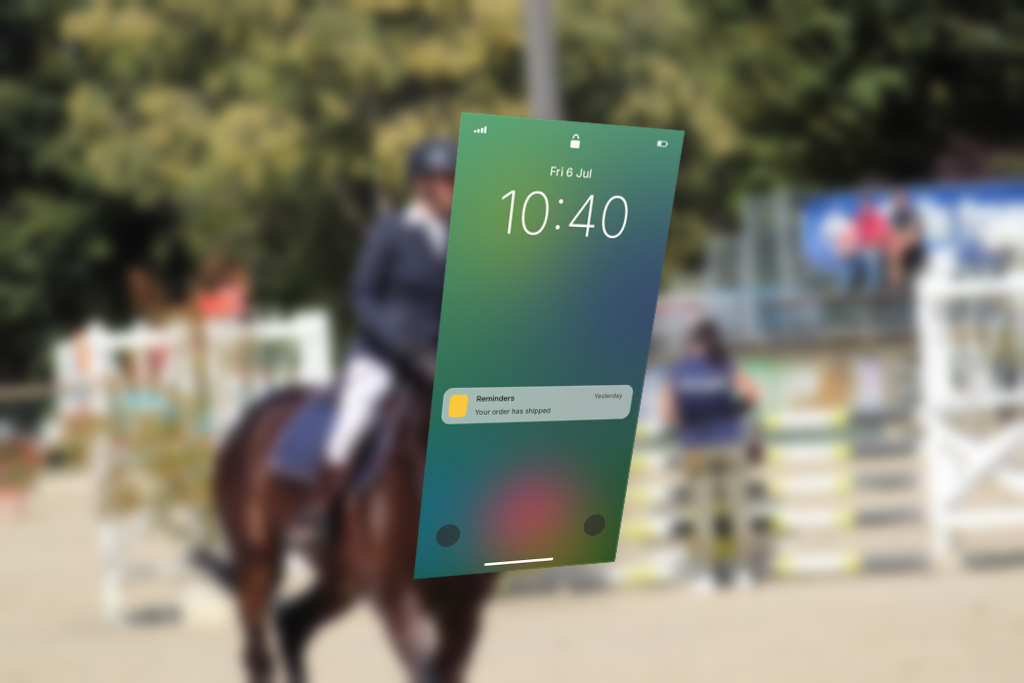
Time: {"hour": 10, "minute": 40}
